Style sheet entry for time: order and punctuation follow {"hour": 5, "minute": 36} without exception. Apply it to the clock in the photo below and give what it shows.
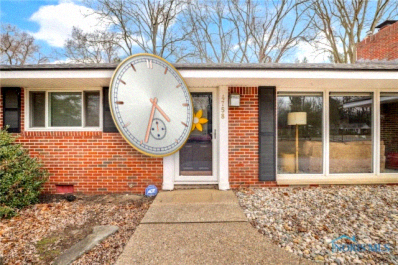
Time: {"hour": 4, "minute": 34}
